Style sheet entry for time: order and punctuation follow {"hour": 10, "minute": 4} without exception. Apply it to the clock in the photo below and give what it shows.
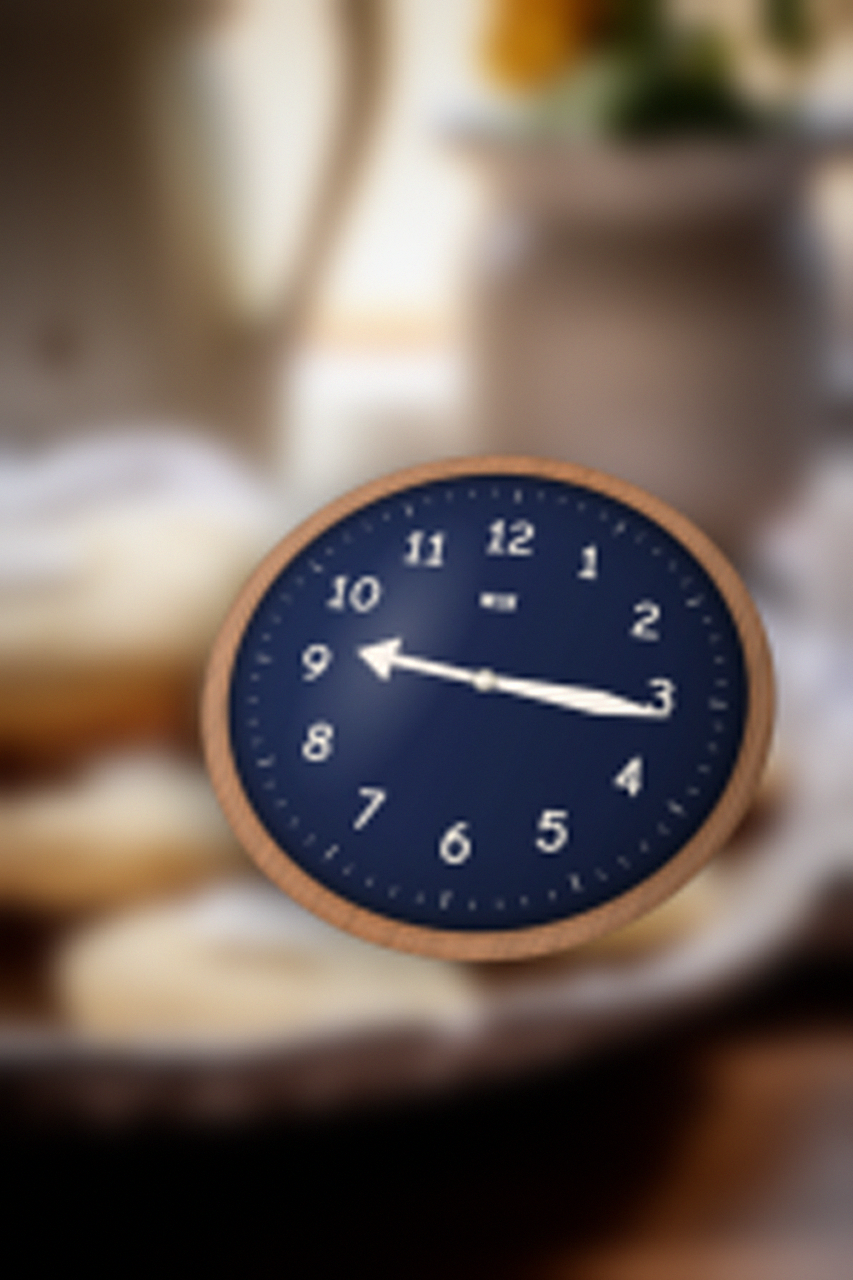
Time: {"hour": 9, "minute": 16}
